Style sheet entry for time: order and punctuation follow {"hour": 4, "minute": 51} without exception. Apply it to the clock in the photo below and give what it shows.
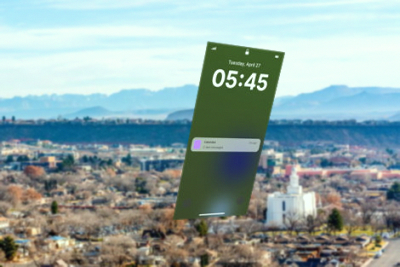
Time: {"hour": 5, "minute": 45}
